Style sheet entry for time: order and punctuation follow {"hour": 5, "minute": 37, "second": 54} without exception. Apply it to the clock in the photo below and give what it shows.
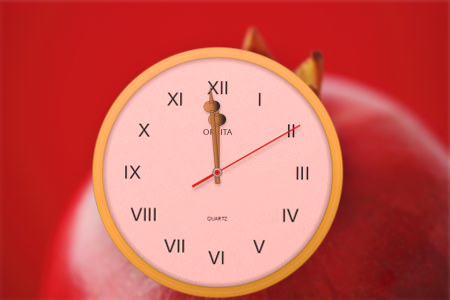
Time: {"hour": 11, "minute": 59, "second": 10}
